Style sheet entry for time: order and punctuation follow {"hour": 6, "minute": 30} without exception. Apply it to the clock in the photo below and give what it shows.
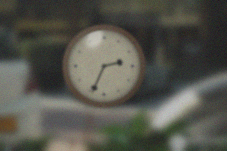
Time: {"hour": 2, "minute": 34}
